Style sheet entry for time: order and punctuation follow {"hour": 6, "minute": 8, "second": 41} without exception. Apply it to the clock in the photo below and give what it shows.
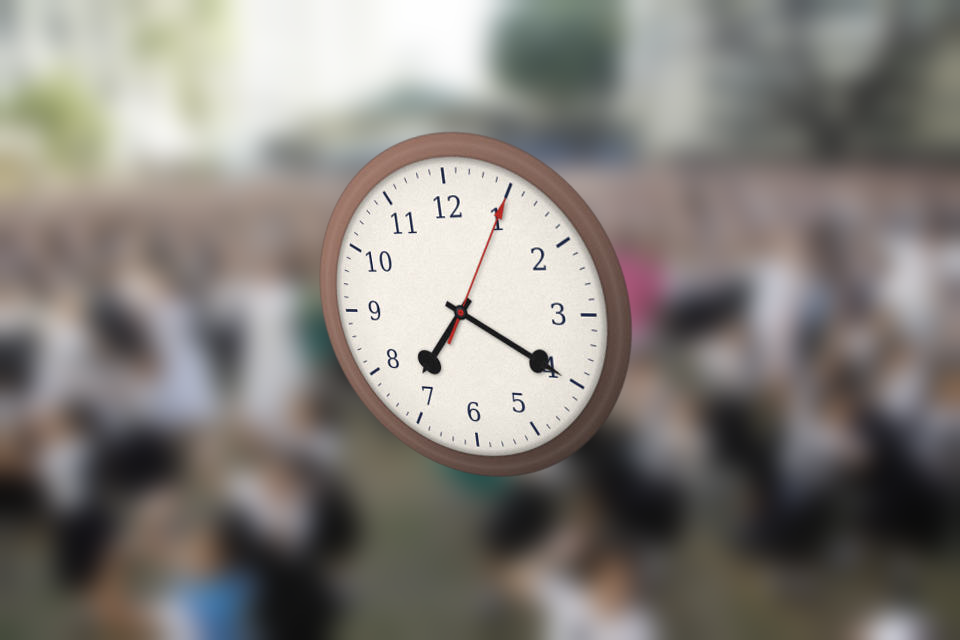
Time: {"hour": 7, "minute": 20, "second": 5}
